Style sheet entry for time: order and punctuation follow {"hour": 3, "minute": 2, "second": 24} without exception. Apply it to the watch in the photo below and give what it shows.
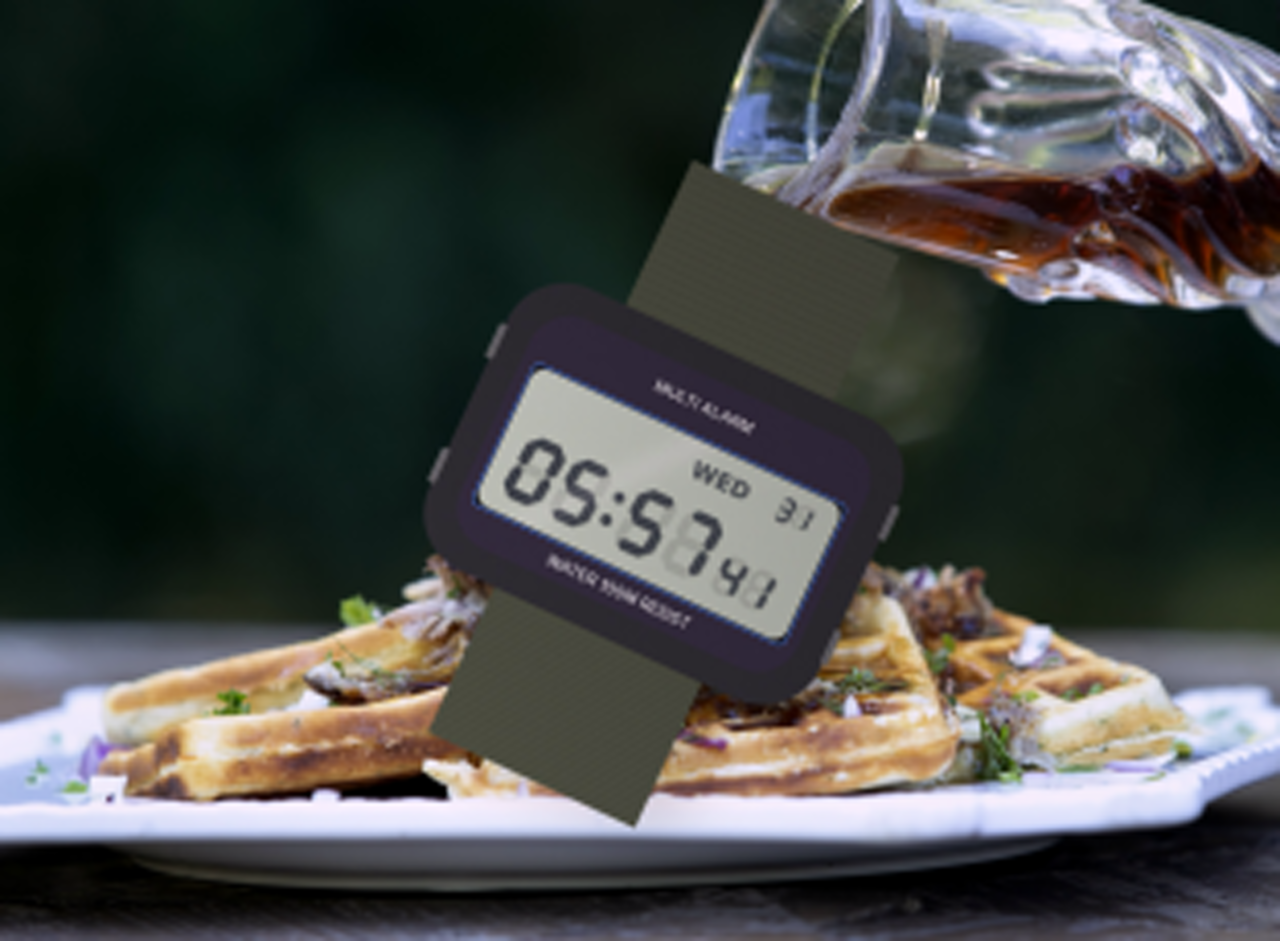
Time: {"hour": 5, "minute": 57, "second": 41}
